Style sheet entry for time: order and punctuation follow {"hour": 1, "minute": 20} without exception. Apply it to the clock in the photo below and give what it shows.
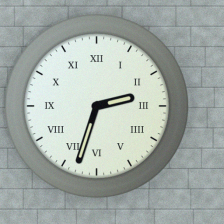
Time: {"hour": 2, "minute": 33}
